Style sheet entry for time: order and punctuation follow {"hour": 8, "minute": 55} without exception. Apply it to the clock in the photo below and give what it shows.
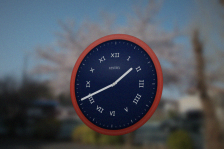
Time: {"hour": 1, "minute": 41}
